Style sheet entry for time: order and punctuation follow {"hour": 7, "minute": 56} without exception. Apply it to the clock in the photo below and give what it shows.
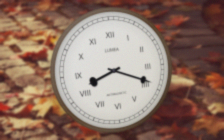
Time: {"hour": 8, "minute": 19}
